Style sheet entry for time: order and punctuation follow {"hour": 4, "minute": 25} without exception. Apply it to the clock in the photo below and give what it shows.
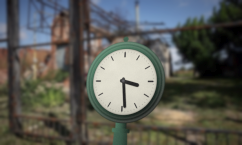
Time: {"hour": 3, "minute": 29}
